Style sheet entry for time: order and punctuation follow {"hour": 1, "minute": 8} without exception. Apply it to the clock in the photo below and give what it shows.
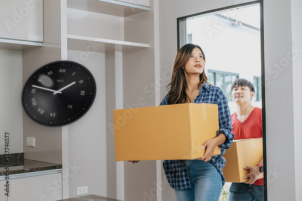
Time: {"hour": 1, "minute": 47}
